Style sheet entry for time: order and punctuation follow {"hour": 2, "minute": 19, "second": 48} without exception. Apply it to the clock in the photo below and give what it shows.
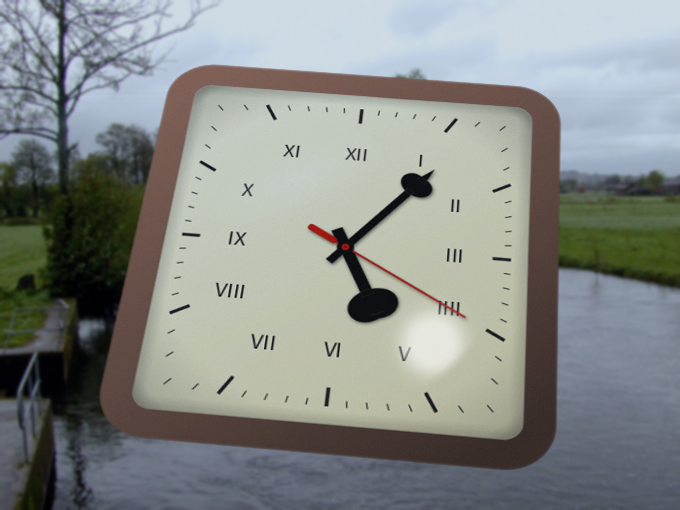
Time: {"hour": 5, "minute": 6, "second": 20}
